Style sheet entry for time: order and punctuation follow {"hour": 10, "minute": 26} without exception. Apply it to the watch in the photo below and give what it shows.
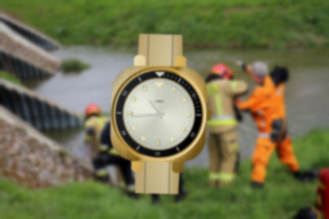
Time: {"hour": 10, "minute": 44}
